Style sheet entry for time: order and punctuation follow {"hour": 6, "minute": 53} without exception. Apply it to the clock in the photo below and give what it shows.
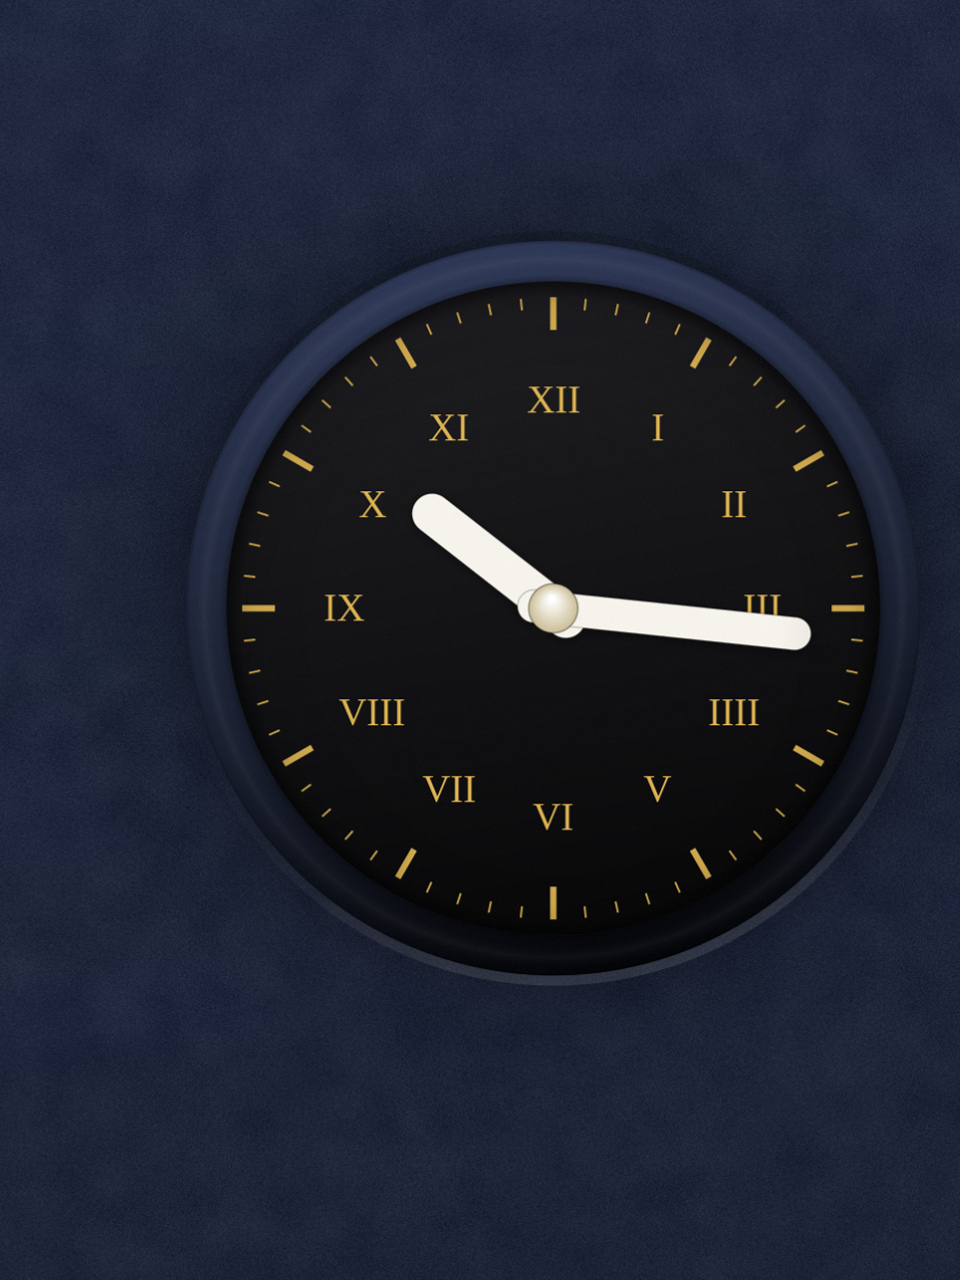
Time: {"hour": 10, "minute": 16}
